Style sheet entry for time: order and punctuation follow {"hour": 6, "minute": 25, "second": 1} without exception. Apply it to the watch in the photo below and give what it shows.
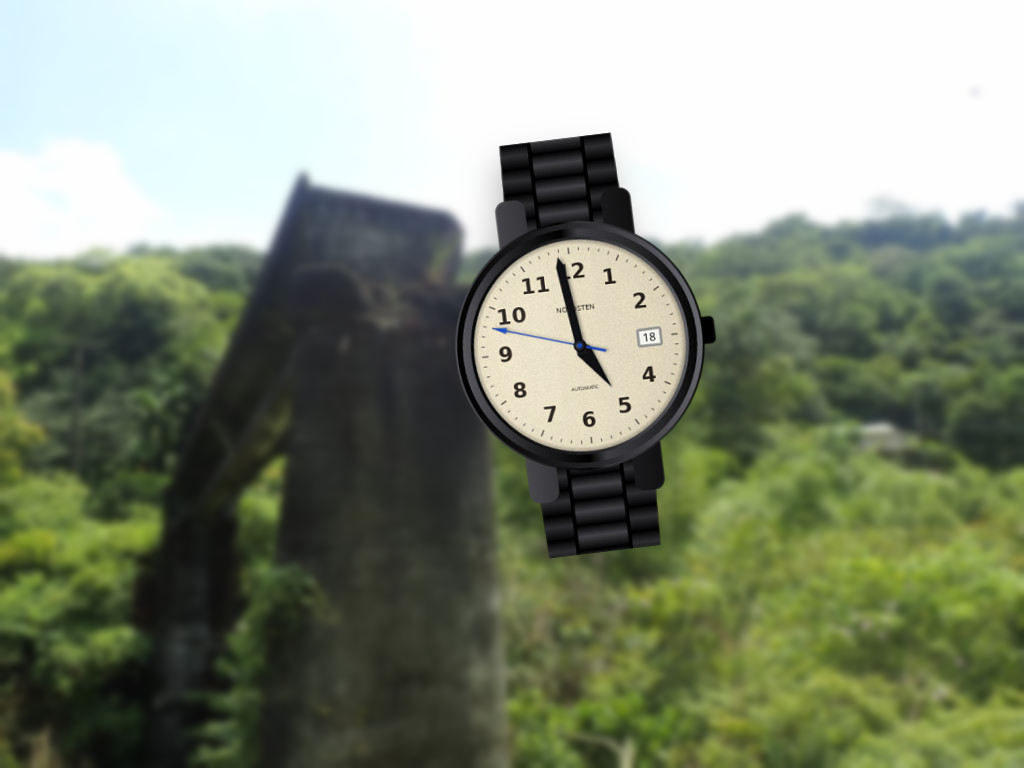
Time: {"hour": 4, "minute": 58, "second": 48}
